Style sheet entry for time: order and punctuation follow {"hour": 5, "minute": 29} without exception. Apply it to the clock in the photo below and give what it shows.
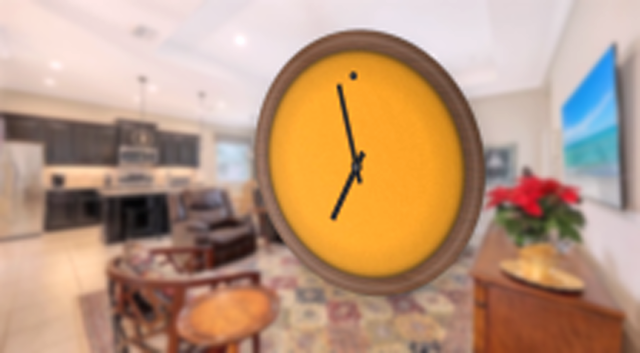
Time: {"hour": 6, "minute": 58}
